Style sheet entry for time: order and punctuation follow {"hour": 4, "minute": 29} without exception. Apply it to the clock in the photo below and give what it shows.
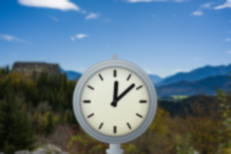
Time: {"hour": 12, "minute": 8}
